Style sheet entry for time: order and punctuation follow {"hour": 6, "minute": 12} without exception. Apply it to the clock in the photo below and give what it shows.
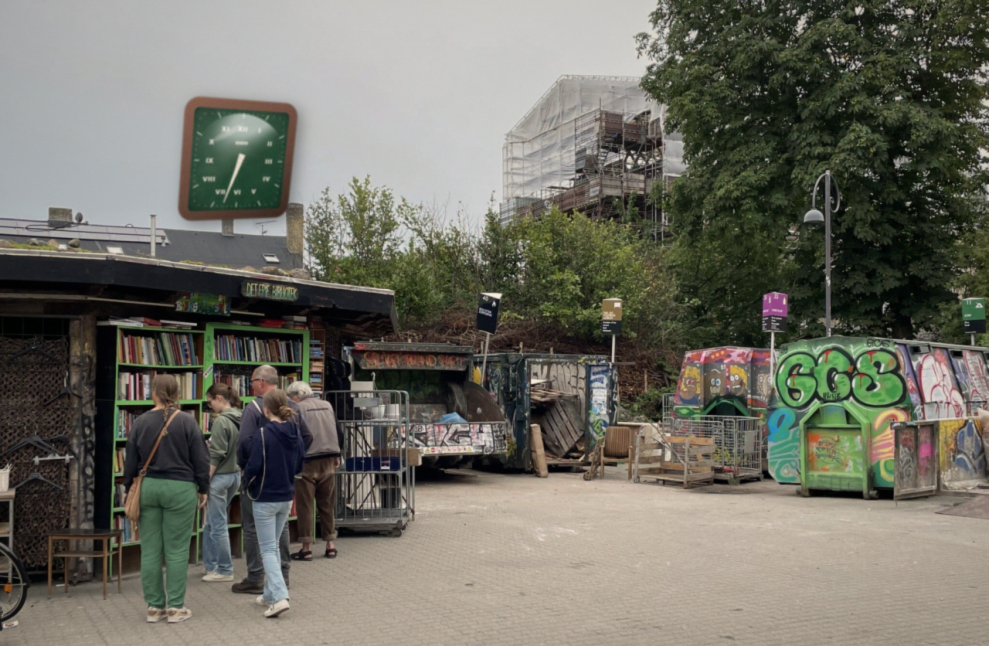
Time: {"hour": 6, "minute": 33}
